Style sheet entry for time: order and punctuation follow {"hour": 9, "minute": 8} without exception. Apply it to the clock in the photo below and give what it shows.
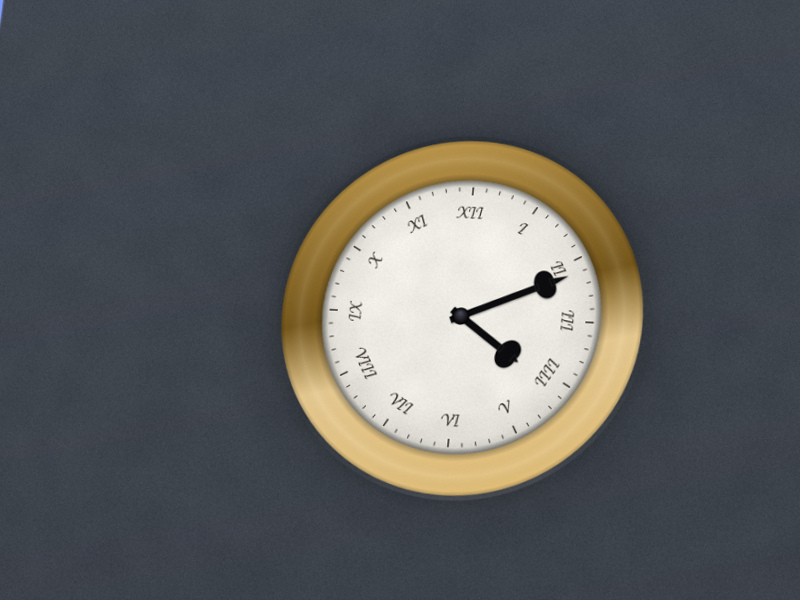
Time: {"hour": 4, "minute": 11}
